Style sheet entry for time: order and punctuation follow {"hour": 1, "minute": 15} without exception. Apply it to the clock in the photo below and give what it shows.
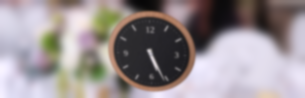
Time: {"hour": 5, "minute": 26}
